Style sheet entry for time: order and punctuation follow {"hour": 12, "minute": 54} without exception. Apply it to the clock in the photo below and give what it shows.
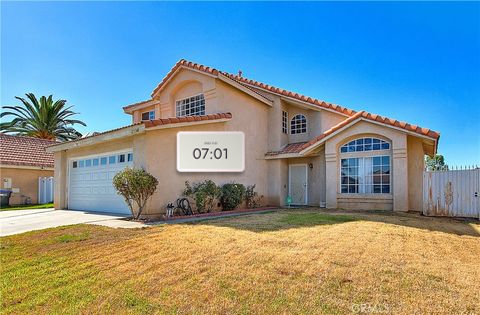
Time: {"hour": 7, "minute": 1}
